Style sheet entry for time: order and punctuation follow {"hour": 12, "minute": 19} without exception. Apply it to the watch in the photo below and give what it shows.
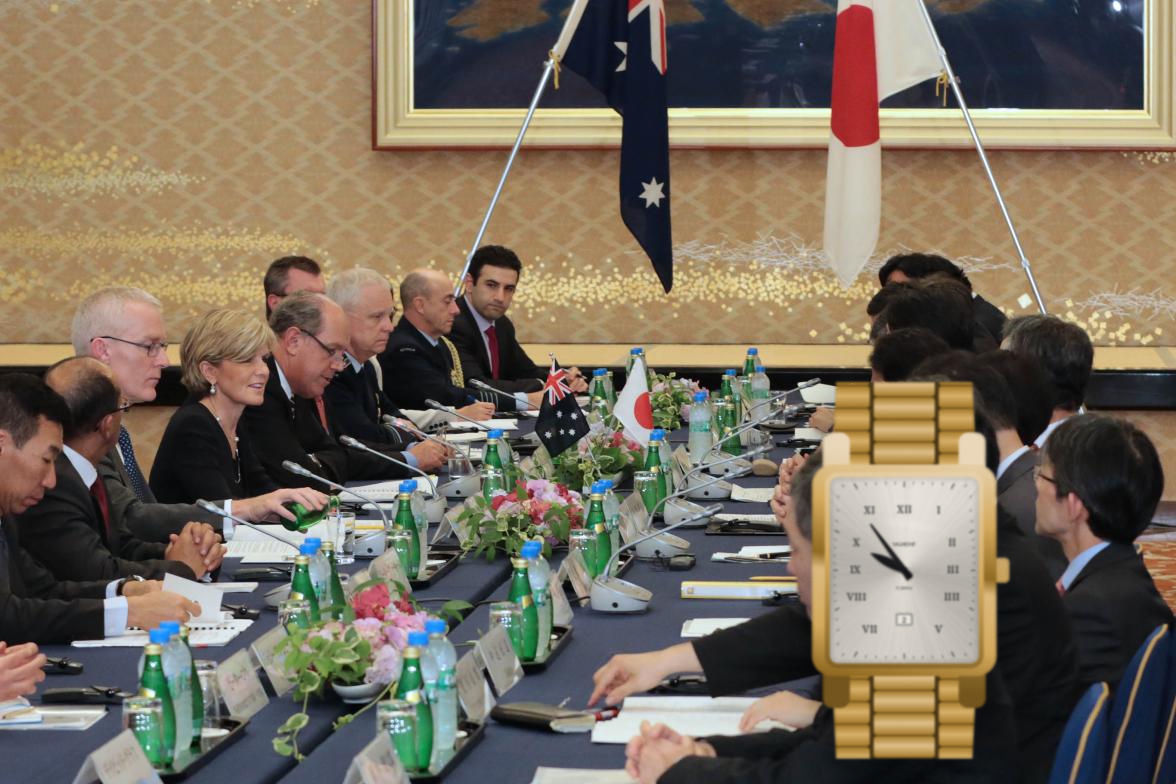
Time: {"hour": 9, "minute": 54}
